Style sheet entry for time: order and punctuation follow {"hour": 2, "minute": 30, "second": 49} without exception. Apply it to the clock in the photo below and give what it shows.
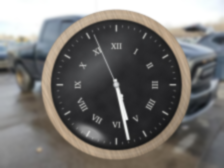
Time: {"hour": 5, "minute": 27, "second": 56}
